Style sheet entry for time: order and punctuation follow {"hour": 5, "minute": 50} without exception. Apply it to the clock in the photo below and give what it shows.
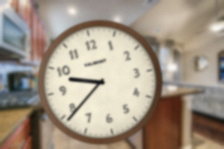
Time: {"hour": 9, "minute": 39}
